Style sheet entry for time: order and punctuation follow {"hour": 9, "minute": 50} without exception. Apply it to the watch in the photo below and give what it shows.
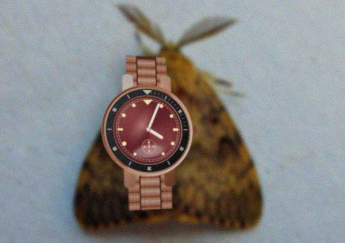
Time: {"hour": 4, "minute": 4}
